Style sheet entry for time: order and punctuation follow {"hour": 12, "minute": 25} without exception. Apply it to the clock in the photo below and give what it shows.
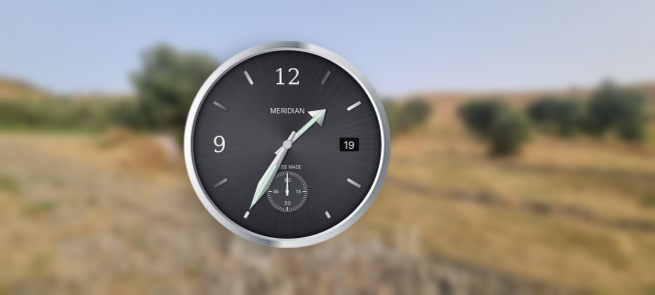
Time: {"hour": 1, "minute": 35}
